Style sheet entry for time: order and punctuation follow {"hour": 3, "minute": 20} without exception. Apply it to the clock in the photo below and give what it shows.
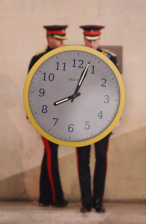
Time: {"hour": 8, "minute": 3}
